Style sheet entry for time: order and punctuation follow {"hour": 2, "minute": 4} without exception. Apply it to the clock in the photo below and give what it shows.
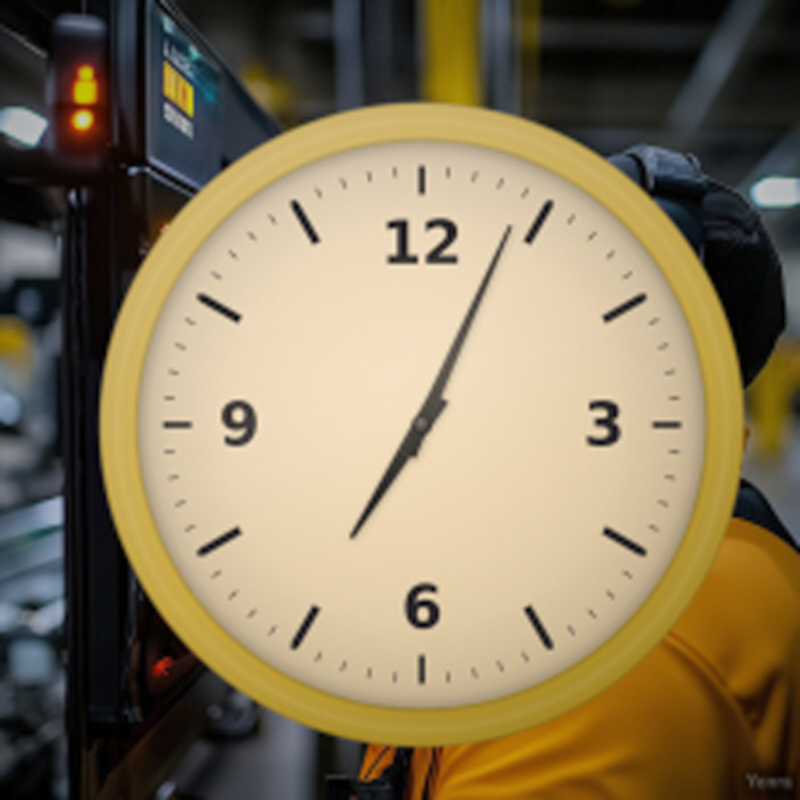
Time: {"hour": 7, "minute": 4}
